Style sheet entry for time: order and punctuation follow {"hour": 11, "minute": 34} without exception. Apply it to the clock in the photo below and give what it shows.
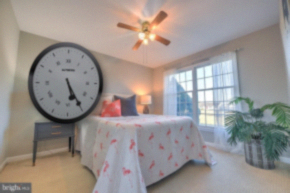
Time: {"hour": 5, "minute": 25}
